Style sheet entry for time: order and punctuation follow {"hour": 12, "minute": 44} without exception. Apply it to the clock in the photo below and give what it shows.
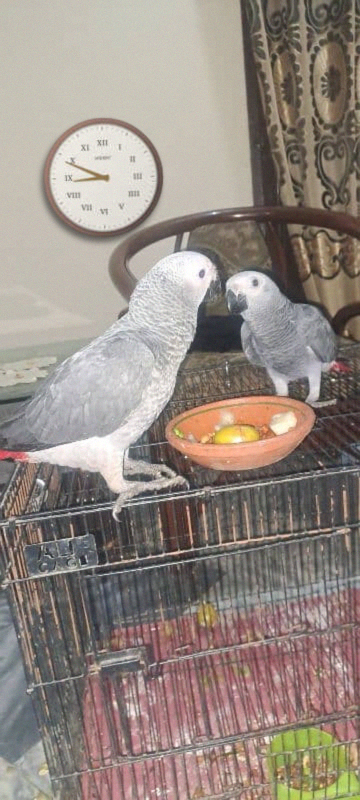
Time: {"hour": 8, "minute": 49}
